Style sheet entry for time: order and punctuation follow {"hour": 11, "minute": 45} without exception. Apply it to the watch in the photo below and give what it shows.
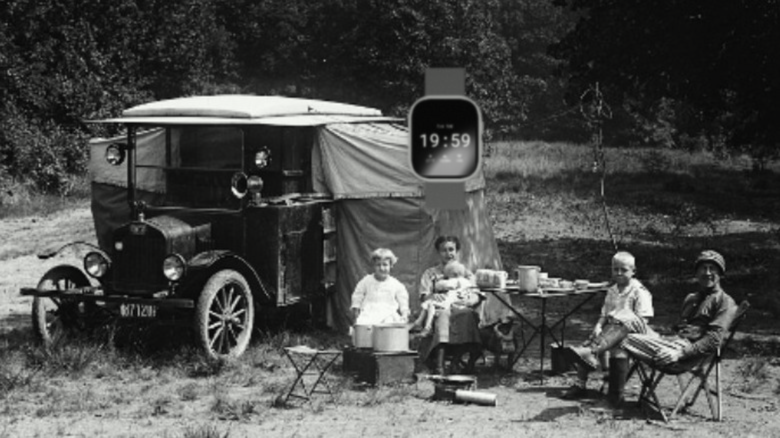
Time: {"hour": 19, "minute": 59}
